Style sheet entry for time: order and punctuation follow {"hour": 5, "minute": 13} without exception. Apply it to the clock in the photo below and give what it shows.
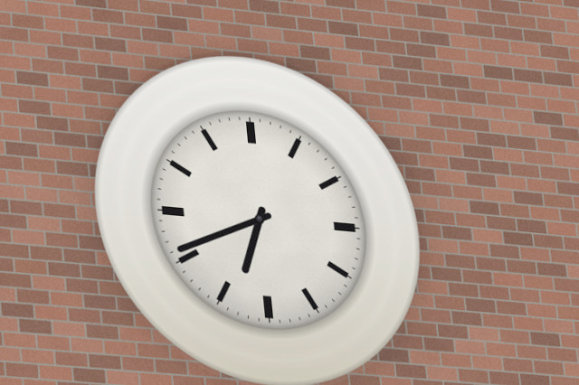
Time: {"hour": 6, "minute": 41}
